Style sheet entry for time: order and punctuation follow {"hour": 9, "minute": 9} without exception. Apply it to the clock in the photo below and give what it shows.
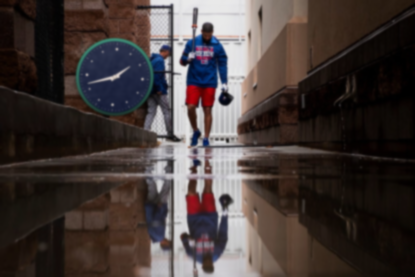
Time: {"hour": 1, "minute": 42}
